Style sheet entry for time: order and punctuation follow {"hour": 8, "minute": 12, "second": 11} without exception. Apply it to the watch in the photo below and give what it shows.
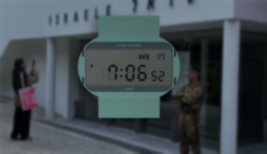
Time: {"hour": 7, "minute": 6, "second": 52}
